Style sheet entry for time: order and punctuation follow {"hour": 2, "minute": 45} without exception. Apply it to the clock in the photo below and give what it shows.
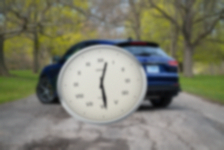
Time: {"hour": 12, "minute": 29}
